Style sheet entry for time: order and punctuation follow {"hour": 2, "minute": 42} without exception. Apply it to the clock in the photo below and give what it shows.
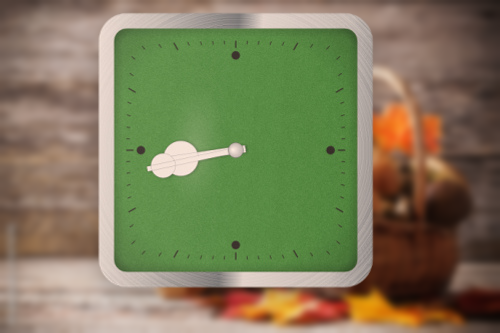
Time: {"hour": 8, "minute": 43}
